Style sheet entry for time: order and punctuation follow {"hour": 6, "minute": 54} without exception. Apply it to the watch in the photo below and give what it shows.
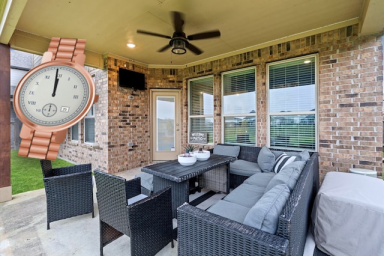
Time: {"hour": 11, "minute": 59}
